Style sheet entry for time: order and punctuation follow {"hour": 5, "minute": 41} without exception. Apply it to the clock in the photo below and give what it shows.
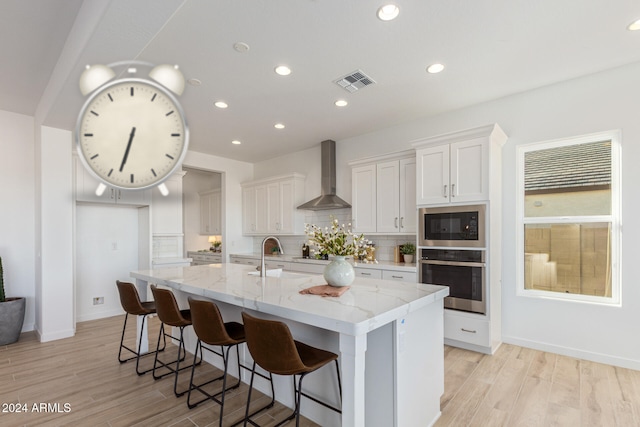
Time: {"hour": 6, "minute": 33}
